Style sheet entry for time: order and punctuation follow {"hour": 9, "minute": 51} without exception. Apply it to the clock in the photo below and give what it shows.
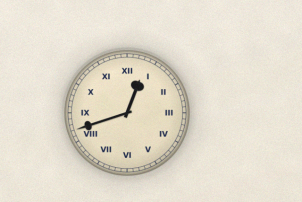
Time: {"hour": 12, "minute": 42}
